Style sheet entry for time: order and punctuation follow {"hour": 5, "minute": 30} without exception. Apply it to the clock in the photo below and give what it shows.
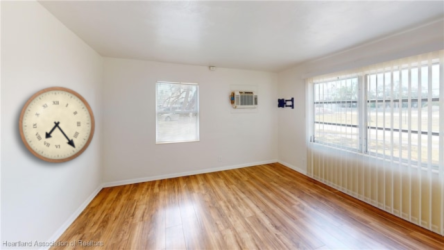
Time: {"hour": 7, "minute": 24}
